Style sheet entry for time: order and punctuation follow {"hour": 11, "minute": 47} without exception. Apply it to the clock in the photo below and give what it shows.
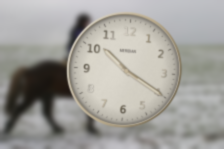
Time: {"hour": 10, "minute": 20}
